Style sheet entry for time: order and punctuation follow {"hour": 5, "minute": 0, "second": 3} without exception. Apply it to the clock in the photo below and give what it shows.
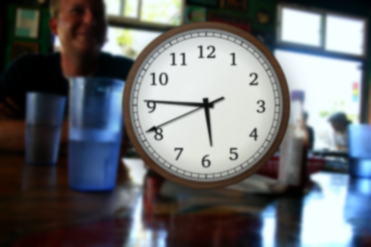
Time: {"hour": 5, "minute": 45, "second": 41}
